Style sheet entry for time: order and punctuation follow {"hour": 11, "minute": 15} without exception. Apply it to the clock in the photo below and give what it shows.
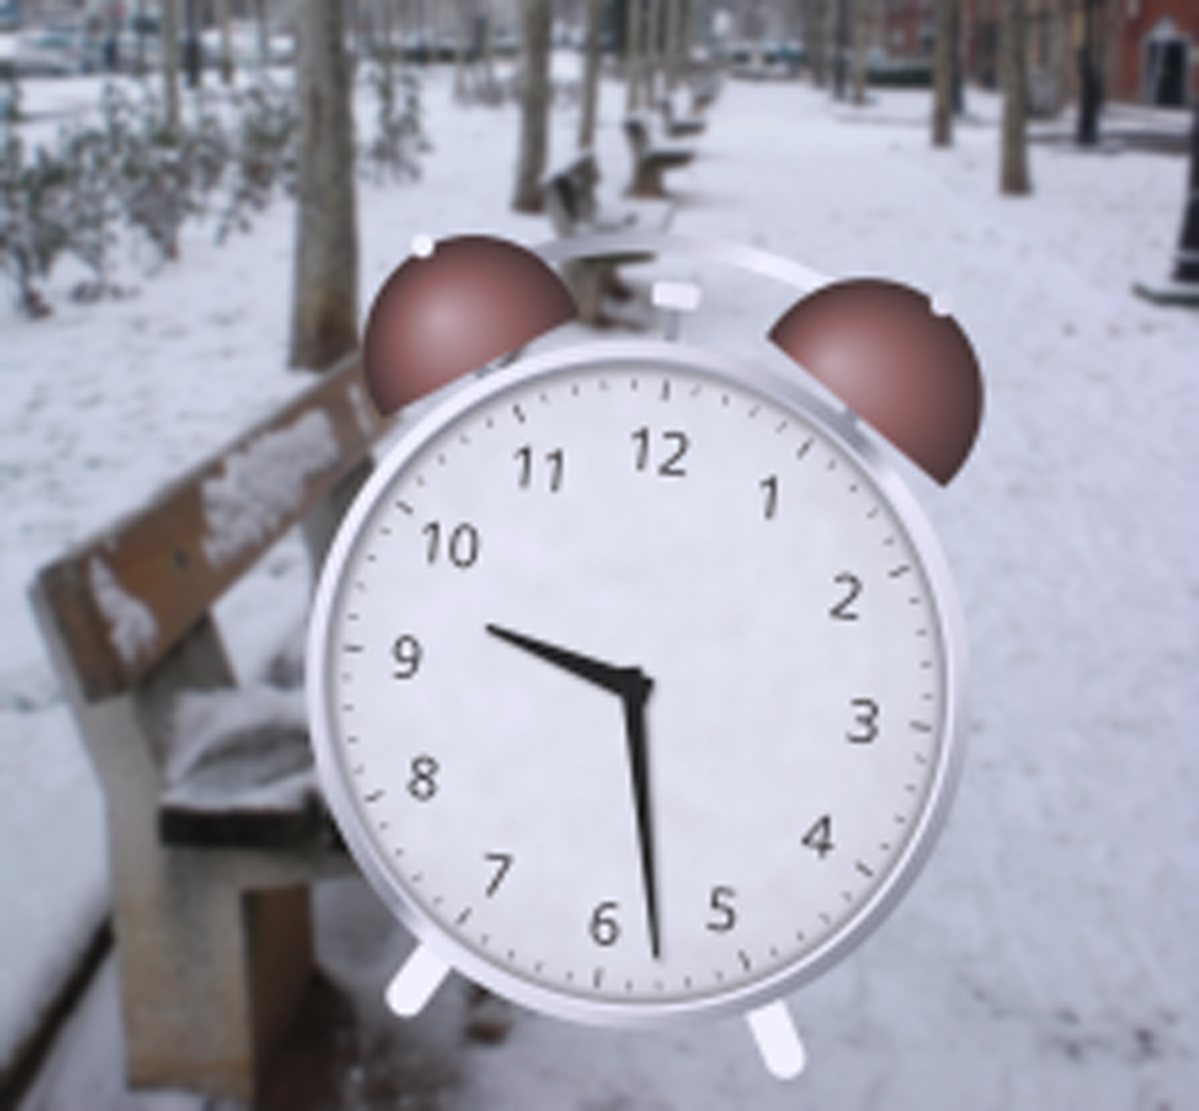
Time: {"hour": 9, "minute": 28}
